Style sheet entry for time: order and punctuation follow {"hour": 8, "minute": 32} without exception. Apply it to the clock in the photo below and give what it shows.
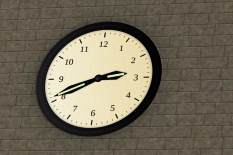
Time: {"hour": 2, "minute": 41}
